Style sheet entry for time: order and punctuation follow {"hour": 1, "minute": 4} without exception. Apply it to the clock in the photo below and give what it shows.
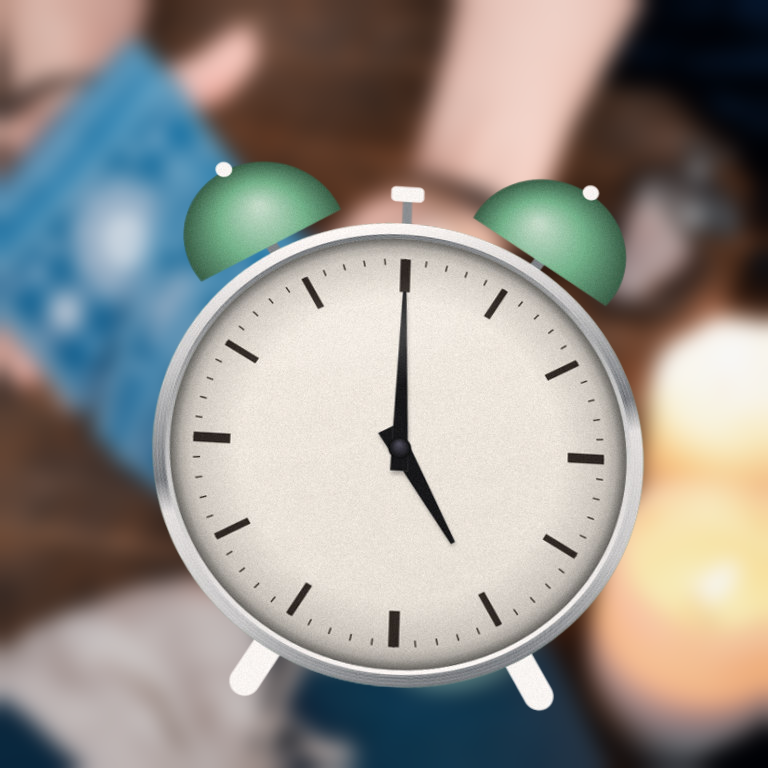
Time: {"hour": 5, "minute": 0}
